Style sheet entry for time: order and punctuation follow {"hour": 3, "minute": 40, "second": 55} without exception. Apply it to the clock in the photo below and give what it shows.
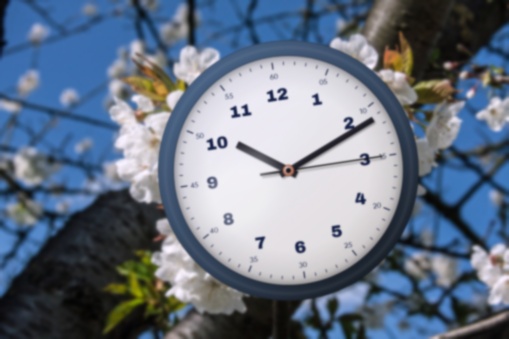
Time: {"hour": 10, "minute": 11, "second": 15}
